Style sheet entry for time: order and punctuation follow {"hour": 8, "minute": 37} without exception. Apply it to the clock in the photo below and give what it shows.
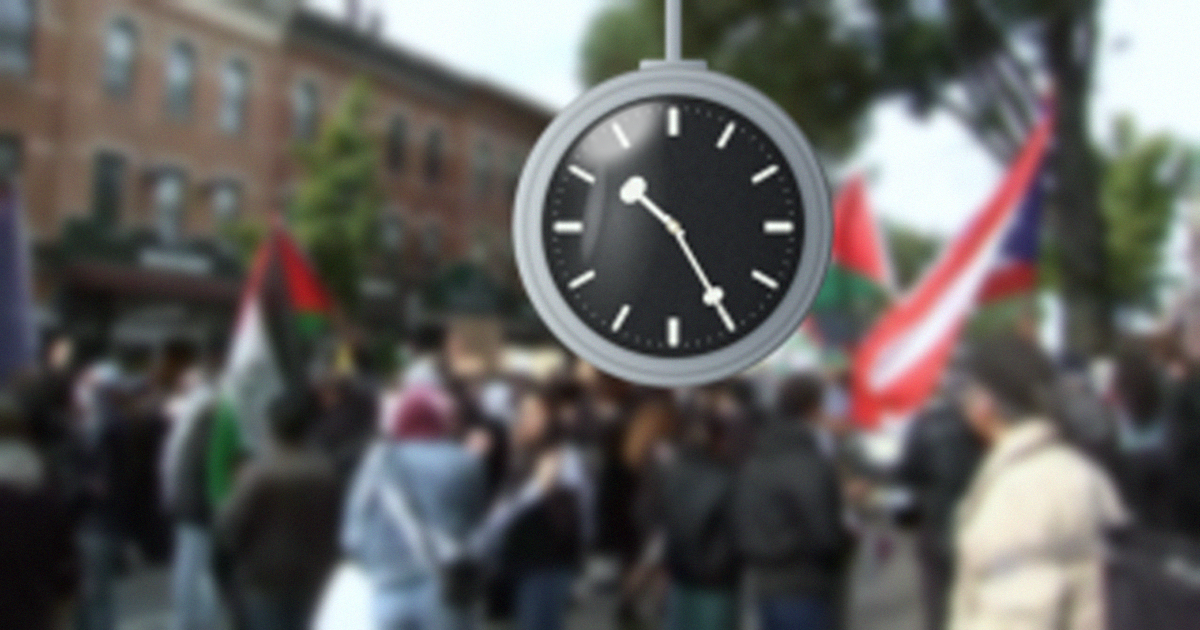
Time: {"hour": 10, "minute": 25}
